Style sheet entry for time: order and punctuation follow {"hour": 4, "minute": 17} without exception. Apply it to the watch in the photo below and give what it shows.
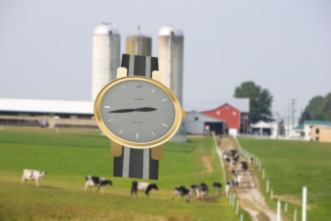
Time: {"hour": 2, "minute": 43}
